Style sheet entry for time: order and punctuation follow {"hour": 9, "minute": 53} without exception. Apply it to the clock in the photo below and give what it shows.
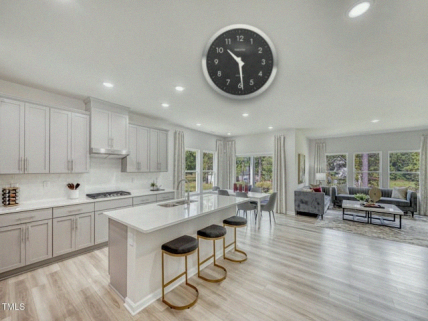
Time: {"hour": 10, "minute": 29}
